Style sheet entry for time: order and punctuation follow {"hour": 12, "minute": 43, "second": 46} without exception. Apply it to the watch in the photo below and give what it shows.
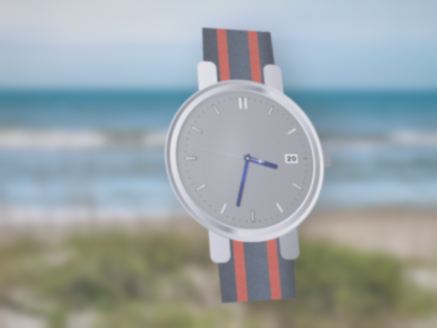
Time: {"hour": 3, "minute": 32, "second": 47}
